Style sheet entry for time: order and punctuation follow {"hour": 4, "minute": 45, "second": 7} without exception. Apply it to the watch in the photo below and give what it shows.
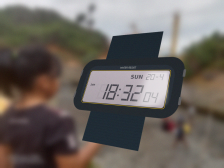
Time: {"hour": 18, "minute": 32, "second": 4}
